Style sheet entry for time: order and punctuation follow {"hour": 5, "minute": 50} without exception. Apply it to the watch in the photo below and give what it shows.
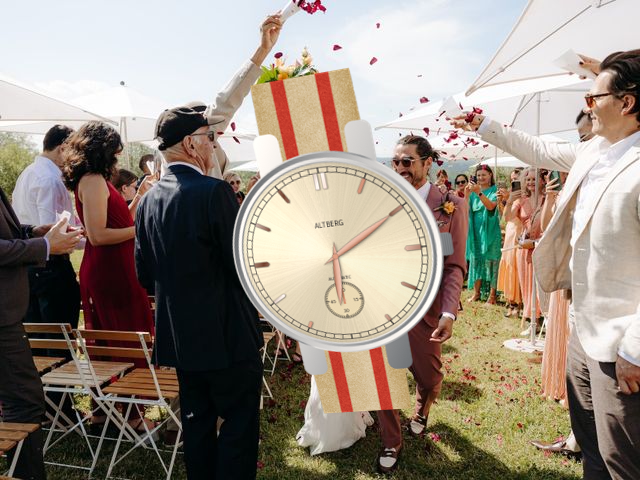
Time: {"hour": 6, "minute": 10}
